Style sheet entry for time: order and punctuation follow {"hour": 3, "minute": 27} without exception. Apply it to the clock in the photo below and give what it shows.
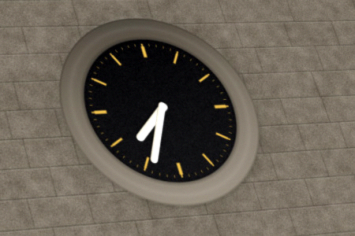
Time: {"hour": 7, "minute": 34}
